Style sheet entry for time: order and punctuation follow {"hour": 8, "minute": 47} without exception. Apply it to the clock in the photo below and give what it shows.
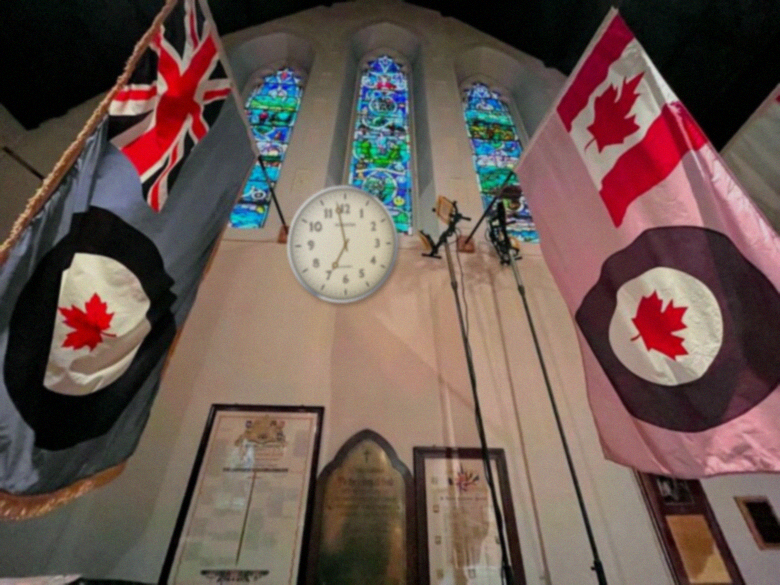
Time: {"hour": 6, "minute": 58}
